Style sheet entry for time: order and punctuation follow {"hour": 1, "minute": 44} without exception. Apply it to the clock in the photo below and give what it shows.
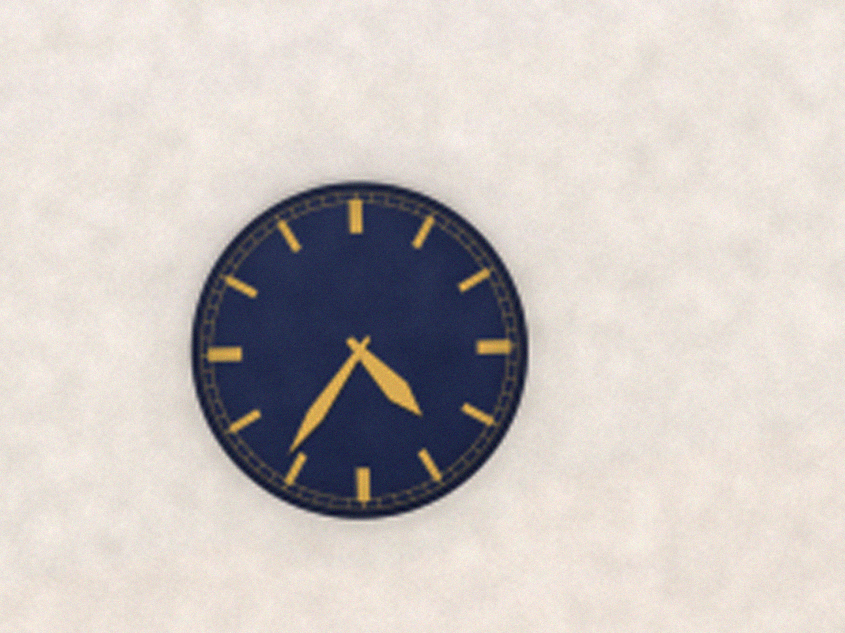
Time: {"hour": 4, "minute": 36}
